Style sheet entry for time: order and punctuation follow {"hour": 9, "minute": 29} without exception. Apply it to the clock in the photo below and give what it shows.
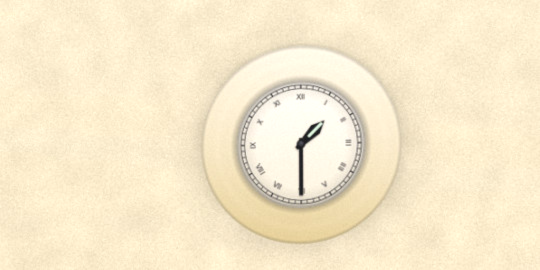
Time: {"hour": 1, "minute": 30}
